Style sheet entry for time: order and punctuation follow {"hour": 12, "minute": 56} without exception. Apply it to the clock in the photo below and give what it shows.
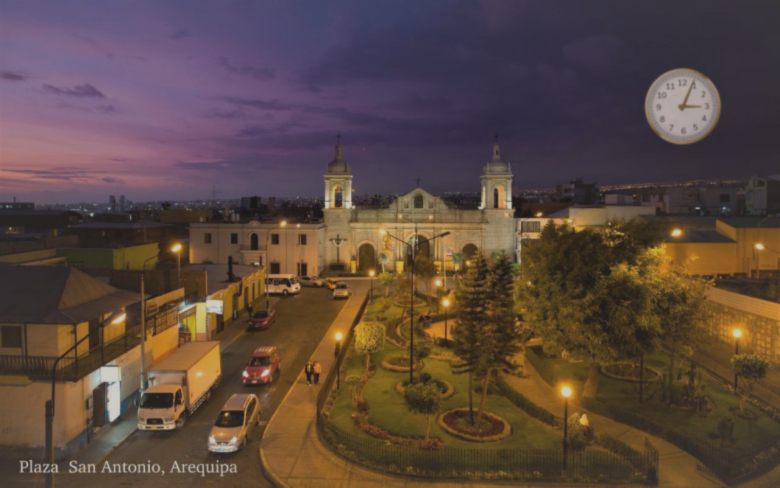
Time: {"hour": 3, "minute": 4}
